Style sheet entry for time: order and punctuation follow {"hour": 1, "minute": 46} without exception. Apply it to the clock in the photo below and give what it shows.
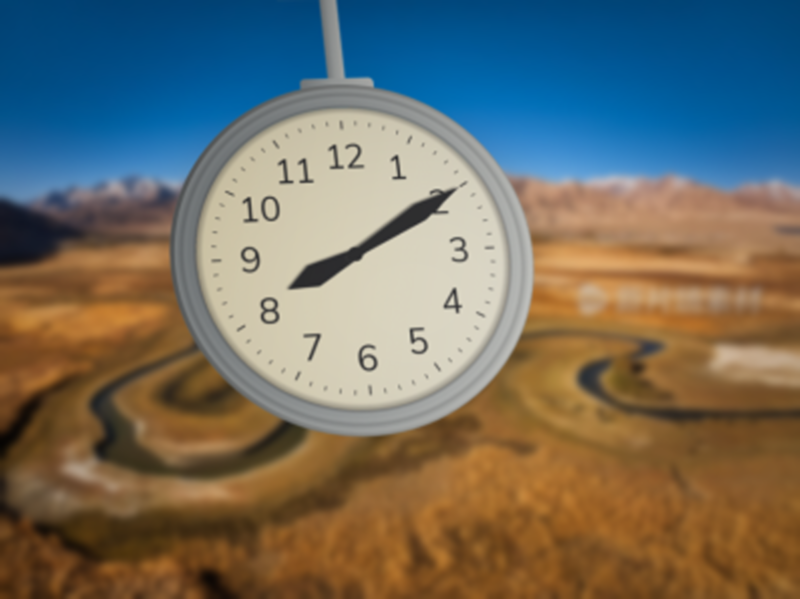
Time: {"hour": 8, "minute": 10}
